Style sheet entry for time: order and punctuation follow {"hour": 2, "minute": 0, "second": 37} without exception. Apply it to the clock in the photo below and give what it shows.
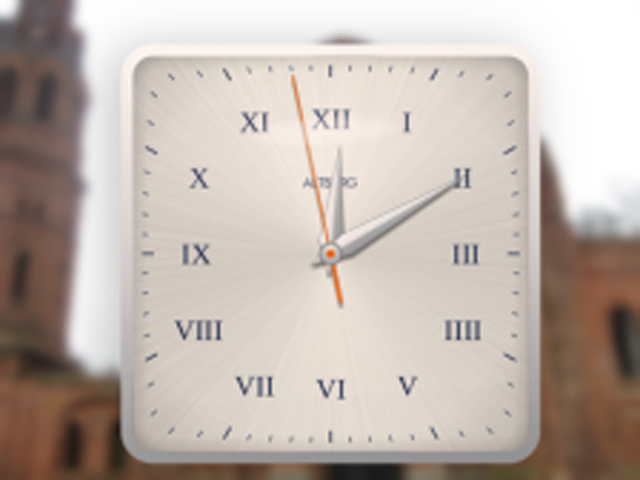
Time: {"hour": 12, "minute": 9, "second": 58}
